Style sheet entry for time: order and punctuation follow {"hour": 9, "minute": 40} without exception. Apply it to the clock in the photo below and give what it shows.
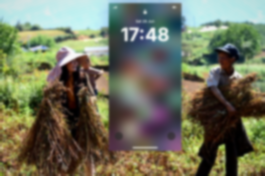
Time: {"hour": 17, "minute": 48}
